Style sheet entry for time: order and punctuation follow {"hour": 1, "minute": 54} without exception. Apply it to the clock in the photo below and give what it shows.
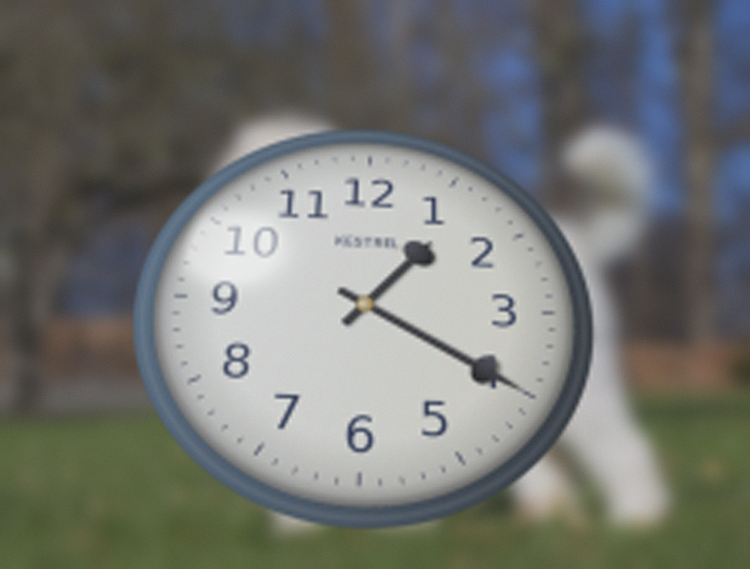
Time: {"hour": 1, "minute": 20}
